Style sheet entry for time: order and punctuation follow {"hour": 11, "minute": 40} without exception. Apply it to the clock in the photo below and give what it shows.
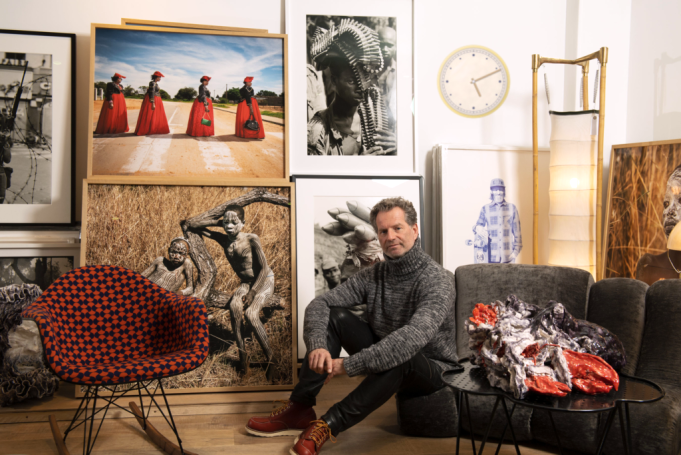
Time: {"hour": 5, "minute": 11}
